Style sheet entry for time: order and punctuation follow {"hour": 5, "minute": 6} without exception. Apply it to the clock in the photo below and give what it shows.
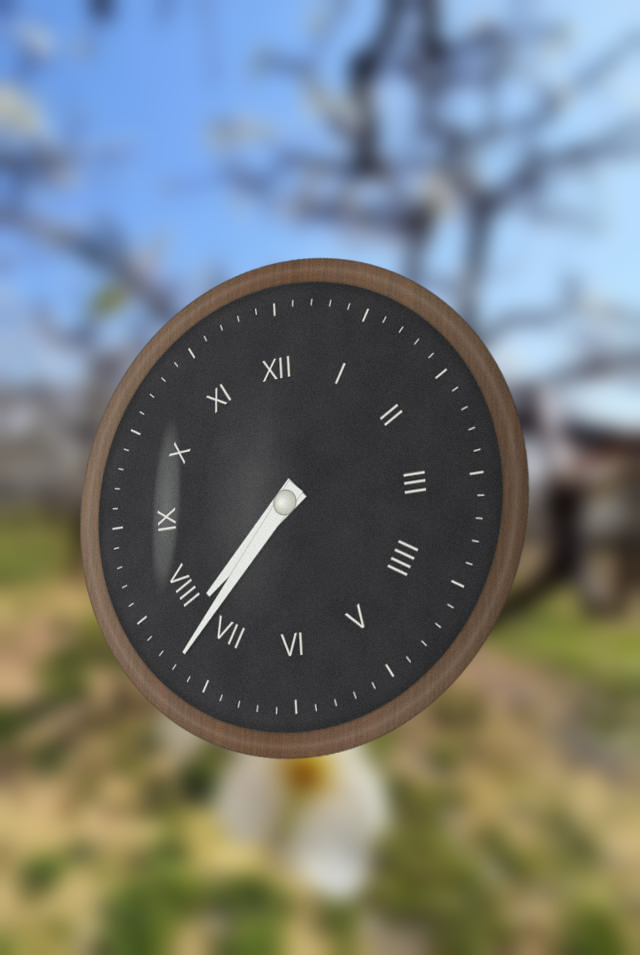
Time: {"hour": 7, "minute": 37}
